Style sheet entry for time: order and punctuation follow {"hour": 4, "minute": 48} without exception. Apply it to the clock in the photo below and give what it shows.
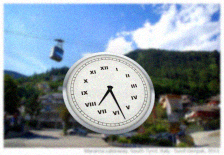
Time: {"hour": 7, "minute": 28}
